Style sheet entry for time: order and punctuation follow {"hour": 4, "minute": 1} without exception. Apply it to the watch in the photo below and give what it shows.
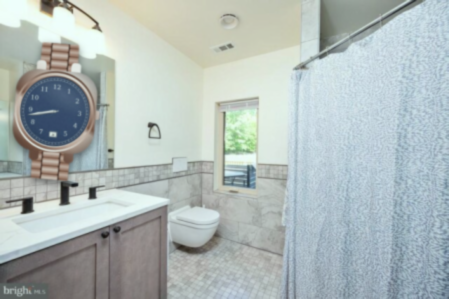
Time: {"hour": 8, "minute": 43}
